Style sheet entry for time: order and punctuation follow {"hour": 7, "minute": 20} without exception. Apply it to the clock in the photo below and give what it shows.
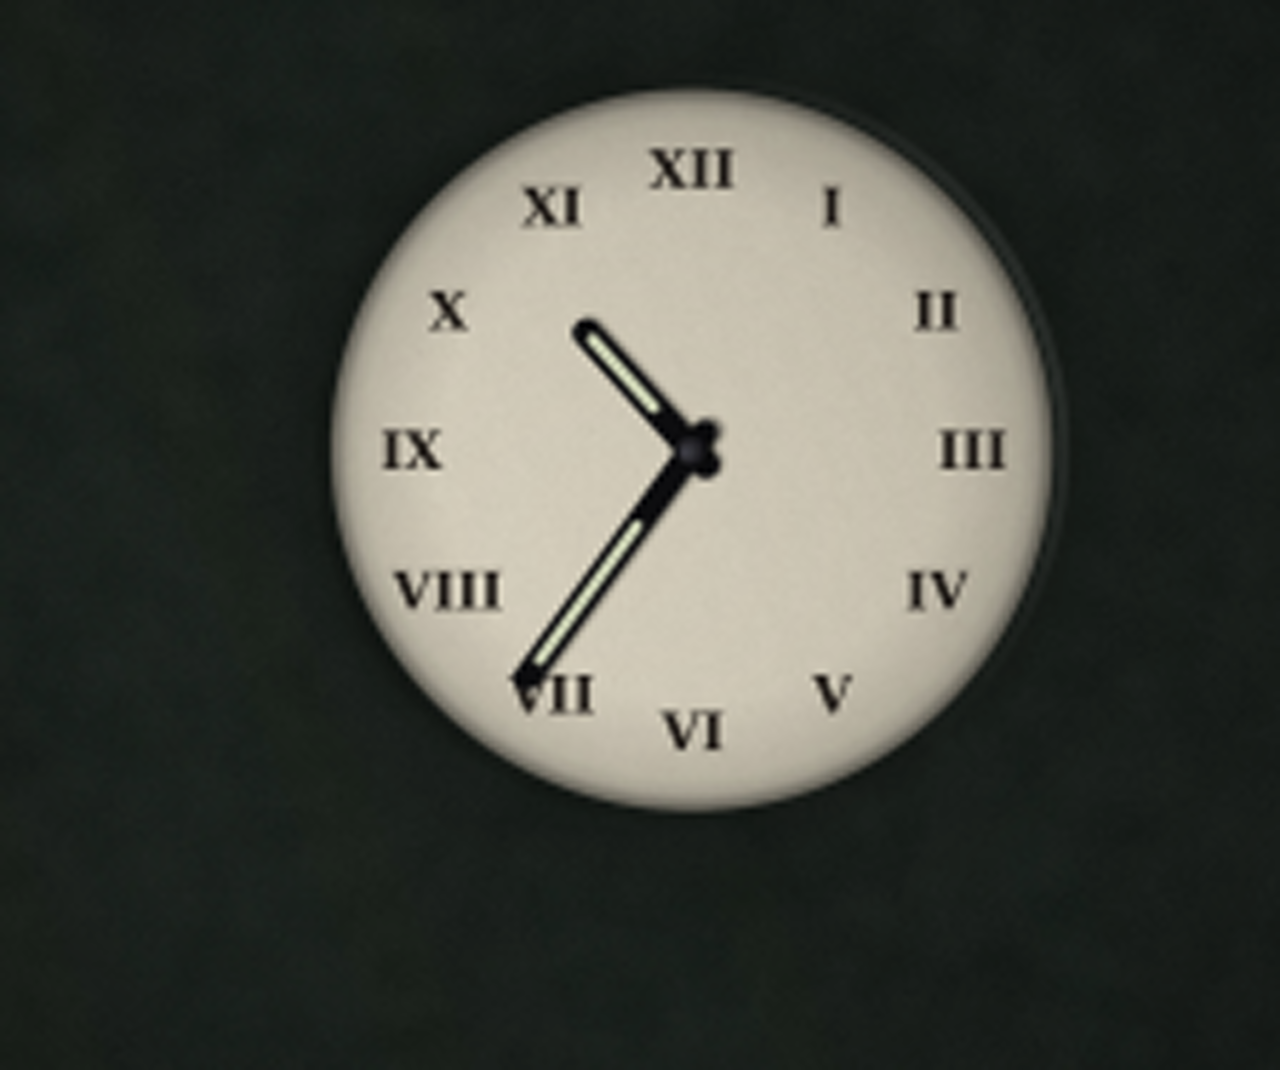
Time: {"hour": 10, "minute": 36}
